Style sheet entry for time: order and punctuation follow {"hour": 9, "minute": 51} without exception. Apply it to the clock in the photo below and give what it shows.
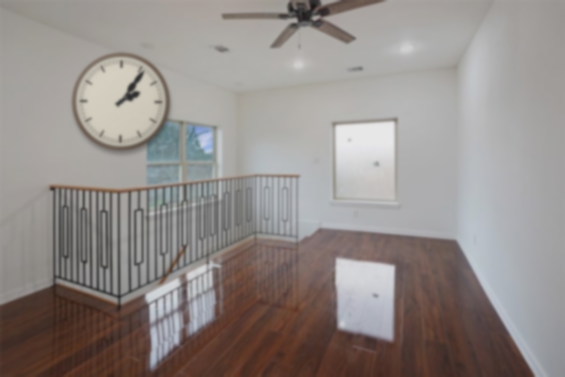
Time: {"hour": 2, "minute": 6}
